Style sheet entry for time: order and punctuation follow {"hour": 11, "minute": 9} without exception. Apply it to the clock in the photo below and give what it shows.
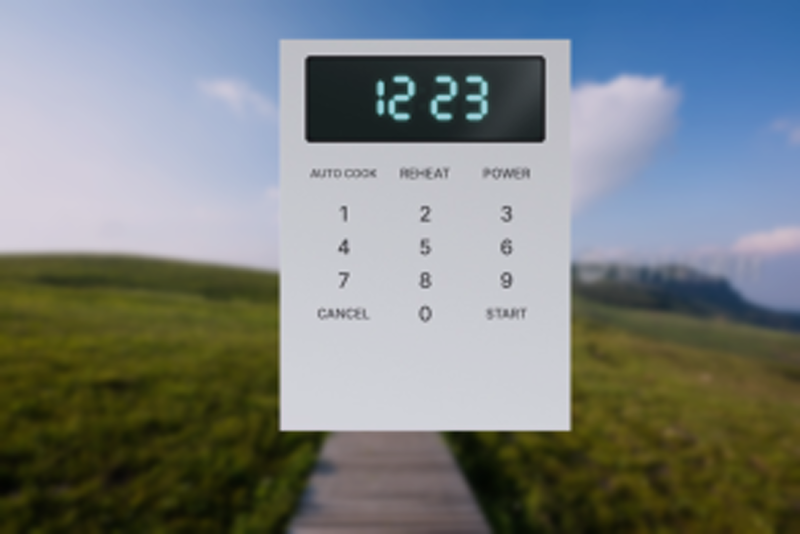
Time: {"hour": 12, "minute": 23}
